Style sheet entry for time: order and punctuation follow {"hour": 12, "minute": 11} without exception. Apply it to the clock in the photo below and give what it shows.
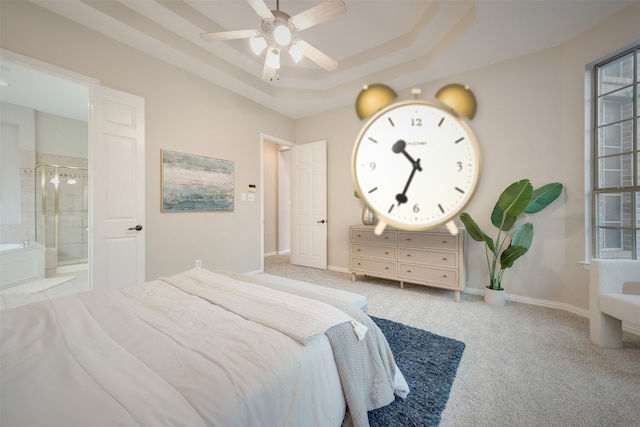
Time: {"hour": 10, "minute": 34}
